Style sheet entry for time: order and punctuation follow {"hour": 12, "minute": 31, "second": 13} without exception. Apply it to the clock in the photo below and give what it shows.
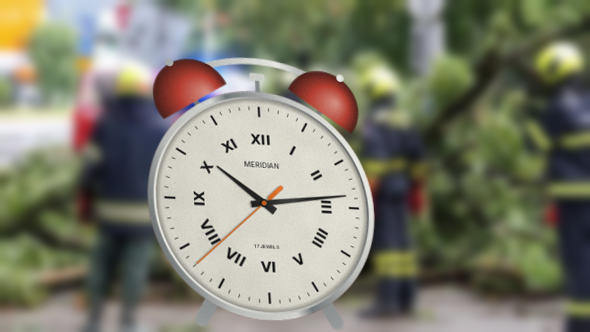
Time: {"hour": 10, "minute": 13, "second": 38}
